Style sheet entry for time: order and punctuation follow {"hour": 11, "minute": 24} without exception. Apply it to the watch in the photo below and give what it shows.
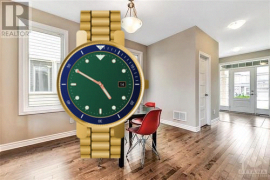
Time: {"hour": 4, "minute": 50}
